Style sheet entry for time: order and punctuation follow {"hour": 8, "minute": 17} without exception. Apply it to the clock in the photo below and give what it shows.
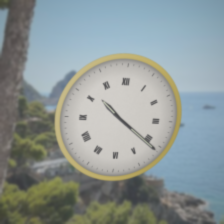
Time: {"hour": 10, "minute": 21}
